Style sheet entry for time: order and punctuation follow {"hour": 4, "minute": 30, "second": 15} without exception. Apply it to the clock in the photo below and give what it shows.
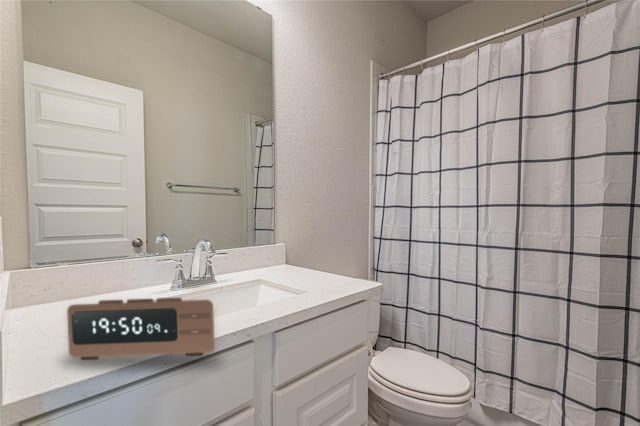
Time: {"hour": 19, "minute": 50, "second": 9}
